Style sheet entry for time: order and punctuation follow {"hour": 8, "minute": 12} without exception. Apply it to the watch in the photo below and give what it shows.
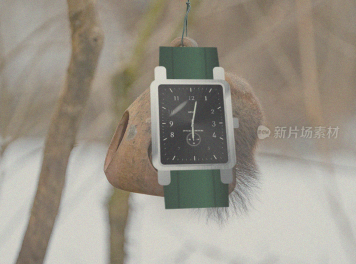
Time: {"hour": 6, "minute": 2}
